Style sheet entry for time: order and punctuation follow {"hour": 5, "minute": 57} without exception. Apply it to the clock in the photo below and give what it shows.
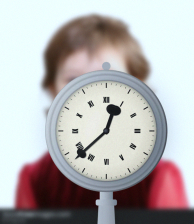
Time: {"hour": 12, "minute": 38}
